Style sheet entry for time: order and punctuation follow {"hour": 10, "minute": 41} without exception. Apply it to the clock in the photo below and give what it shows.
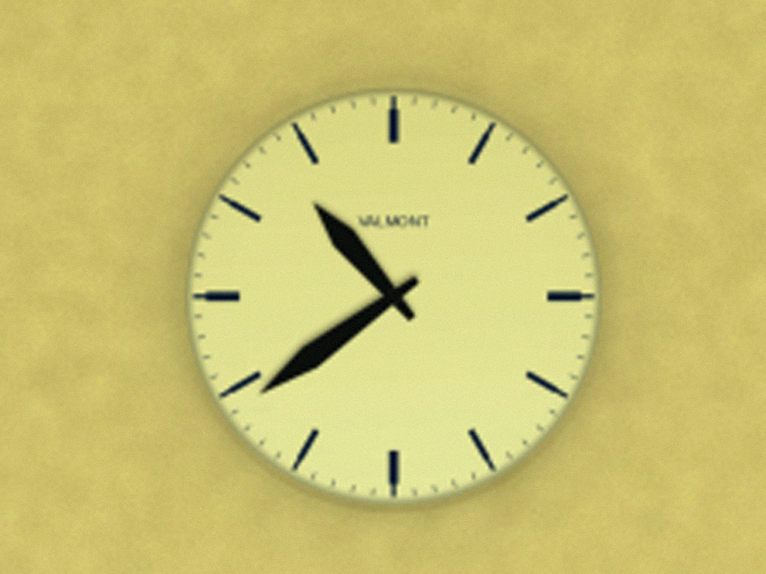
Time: {"hour": 10, "minute": 39}
